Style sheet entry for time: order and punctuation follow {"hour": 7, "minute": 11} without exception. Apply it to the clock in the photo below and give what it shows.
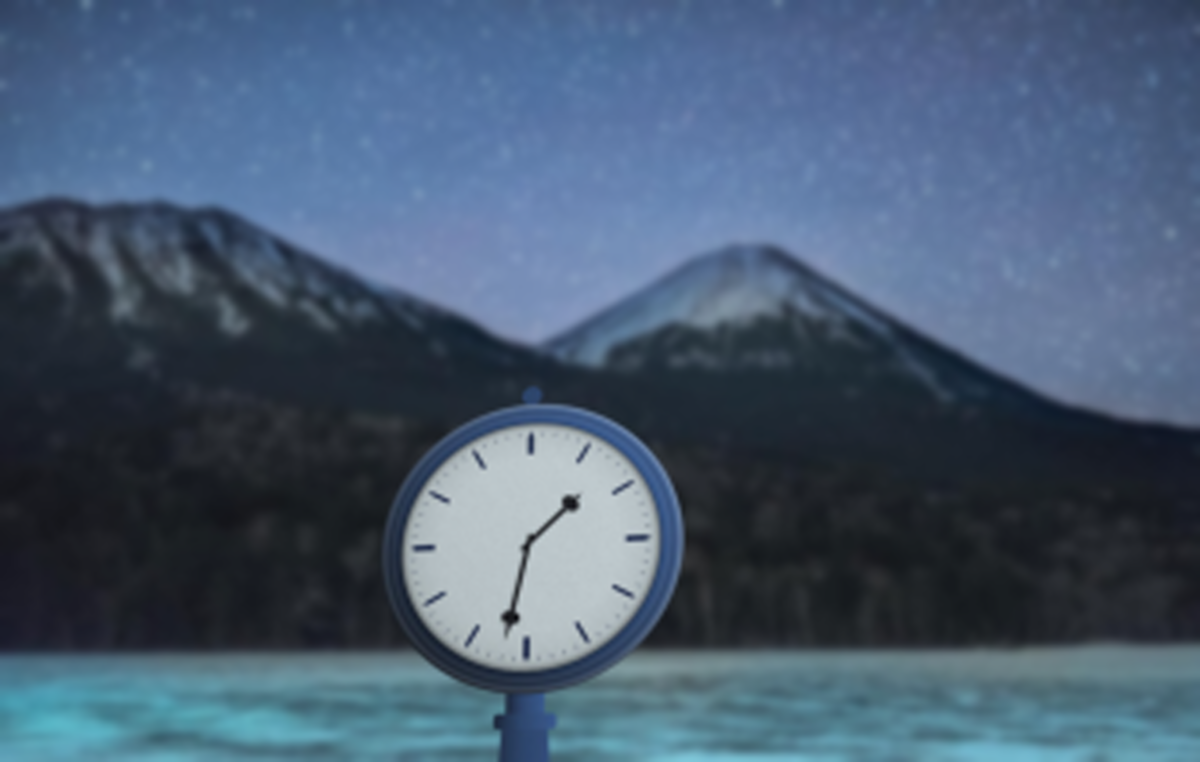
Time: {"hour": 1, "minute": 32}
